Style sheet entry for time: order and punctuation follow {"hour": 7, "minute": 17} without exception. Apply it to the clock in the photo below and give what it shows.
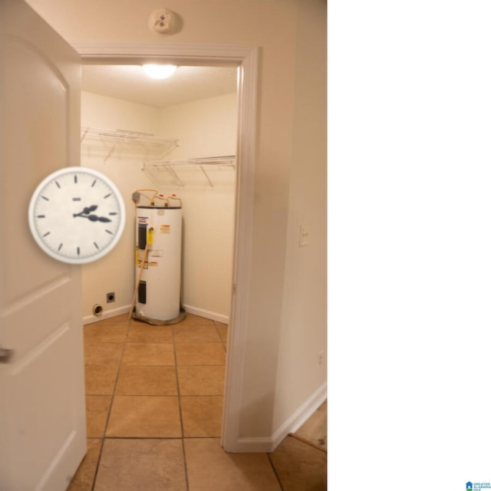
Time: {"hour": 2, "minute": 17}
